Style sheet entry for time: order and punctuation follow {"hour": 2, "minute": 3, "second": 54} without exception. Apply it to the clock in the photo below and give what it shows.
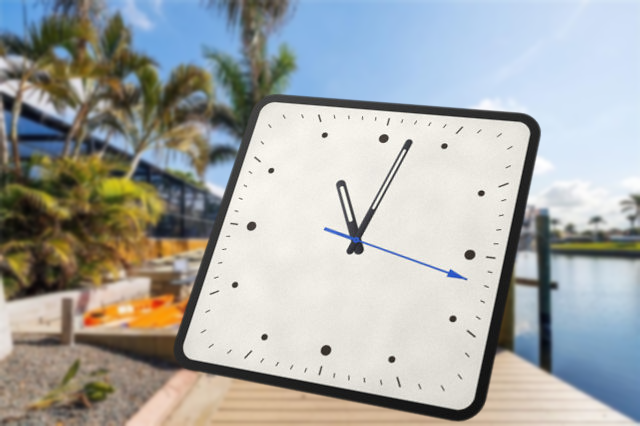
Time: {"hour": 11, "minute": 2, "second": 17}
